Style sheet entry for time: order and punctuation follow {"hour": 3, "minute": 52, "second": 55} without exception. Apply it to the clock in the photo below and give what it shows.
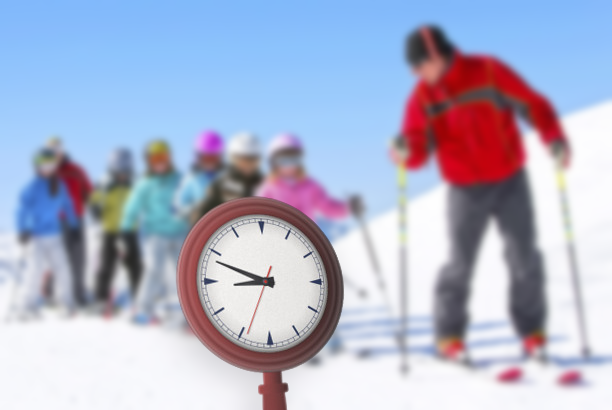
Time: {"hour": 8, "minute": 48, "second": 34}
